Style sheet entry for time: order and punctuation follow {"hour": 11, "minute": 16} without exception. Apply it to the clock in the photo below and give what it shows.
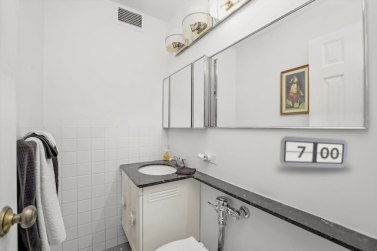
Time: {"hour": 7, "minute": 0}
